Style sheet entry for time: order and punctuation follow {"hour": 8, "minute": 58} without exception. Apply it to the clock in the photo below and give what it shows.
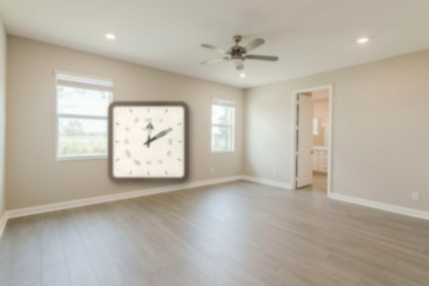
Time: {"hour": 12, "minute": 10}
